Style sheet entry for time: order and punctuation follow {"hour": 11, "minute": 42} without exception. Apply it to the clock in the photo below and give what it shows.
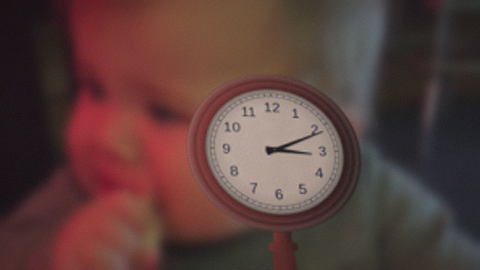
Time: {"hour": 3, "minute": 11}
